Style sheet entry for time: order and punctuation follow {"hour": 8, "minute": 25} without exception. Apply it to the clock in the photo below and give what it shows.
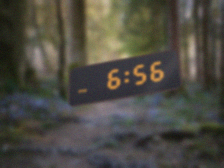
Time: {"hour": 6, "minute": 56}
